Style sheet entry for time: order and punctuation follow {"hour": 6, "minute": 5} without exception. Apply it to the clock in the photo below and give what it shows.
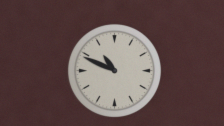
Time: {"hour": 10, "minute": 49}
